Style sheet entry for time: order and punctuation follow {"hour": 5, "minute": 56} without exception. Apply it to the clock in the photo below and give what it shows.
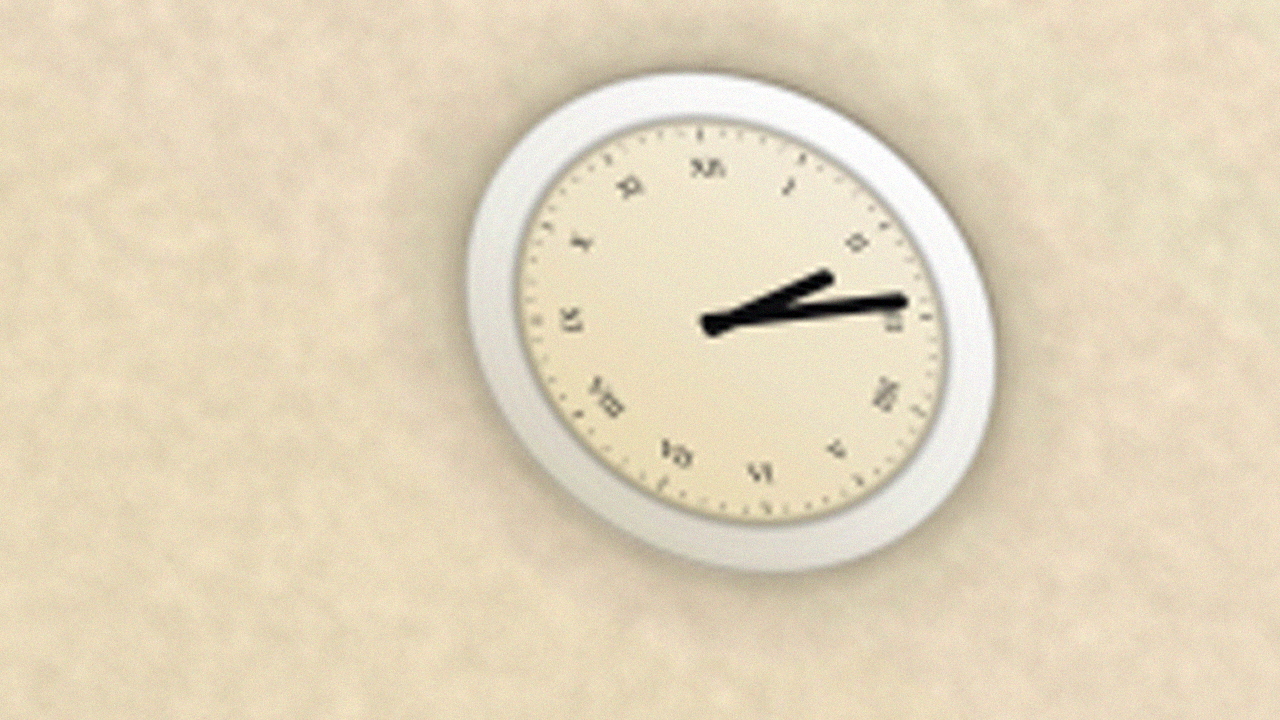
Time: {"hour": 2, "minute": 14}
